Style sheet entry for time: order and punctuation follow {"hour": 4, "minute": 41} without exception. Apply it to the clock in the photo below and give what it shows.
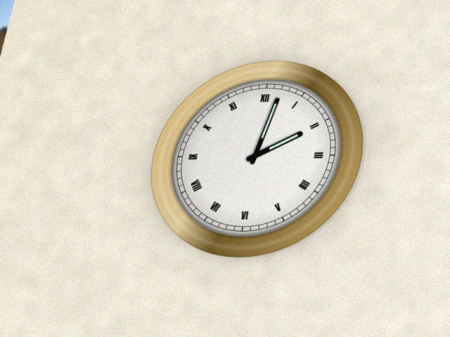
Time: {"hour": 2, "minute": 2}
